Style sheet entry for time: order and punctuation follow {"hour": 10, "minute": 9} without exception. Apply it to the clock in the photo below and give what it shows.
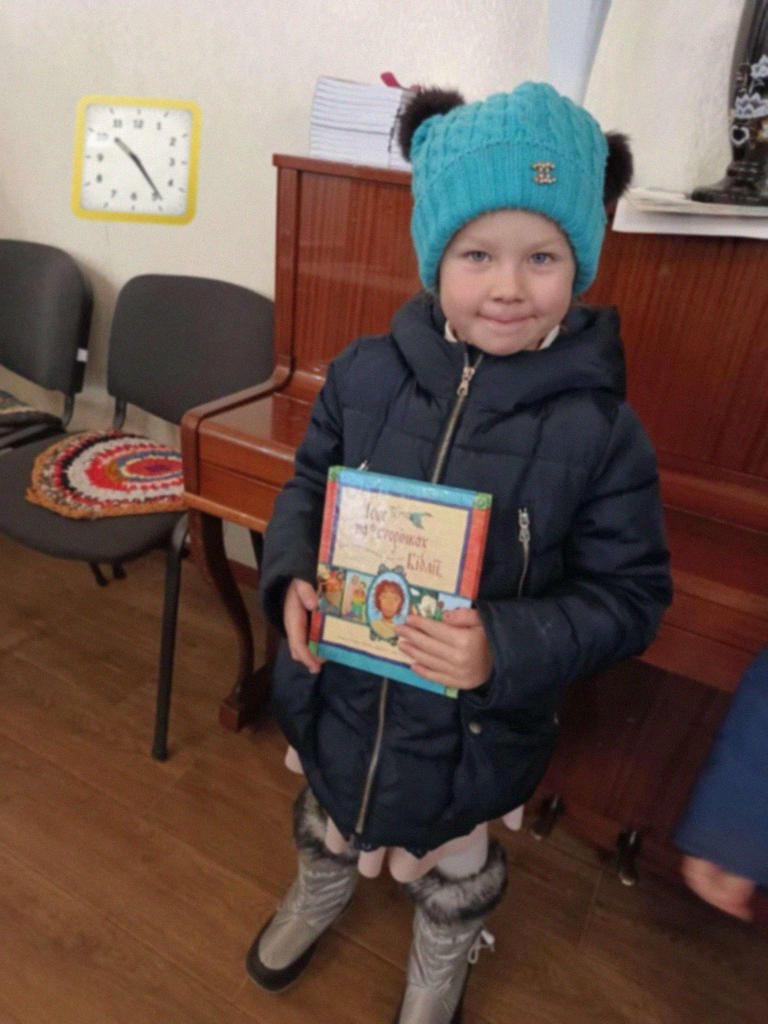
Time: {"hour": 10, "minute": 24}
